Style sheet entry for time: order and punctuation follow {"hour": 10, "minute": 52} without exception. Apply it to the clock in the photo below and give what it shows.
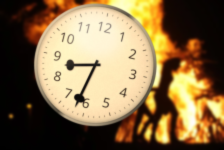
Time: {"hour": 8, "minute": 32}
